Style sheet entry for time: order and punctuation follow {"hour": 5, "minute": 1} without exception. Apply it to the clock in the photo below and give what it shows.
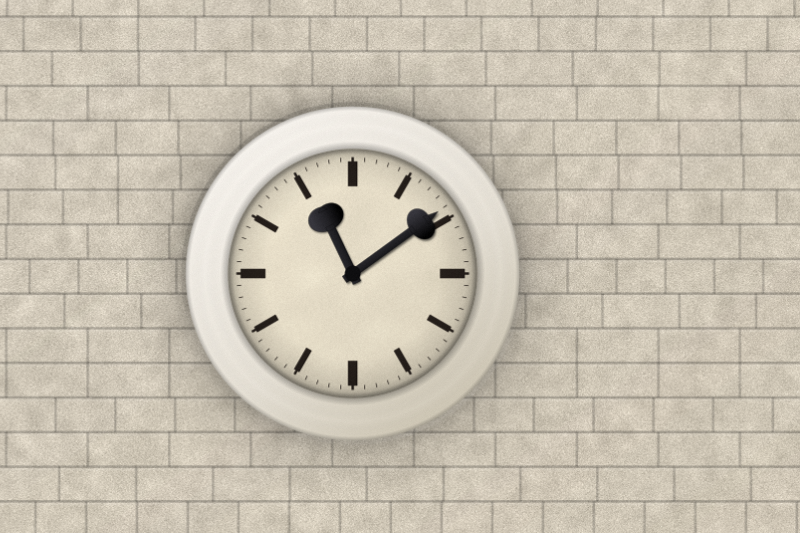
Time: {"hour": 11, "minute": 9}
